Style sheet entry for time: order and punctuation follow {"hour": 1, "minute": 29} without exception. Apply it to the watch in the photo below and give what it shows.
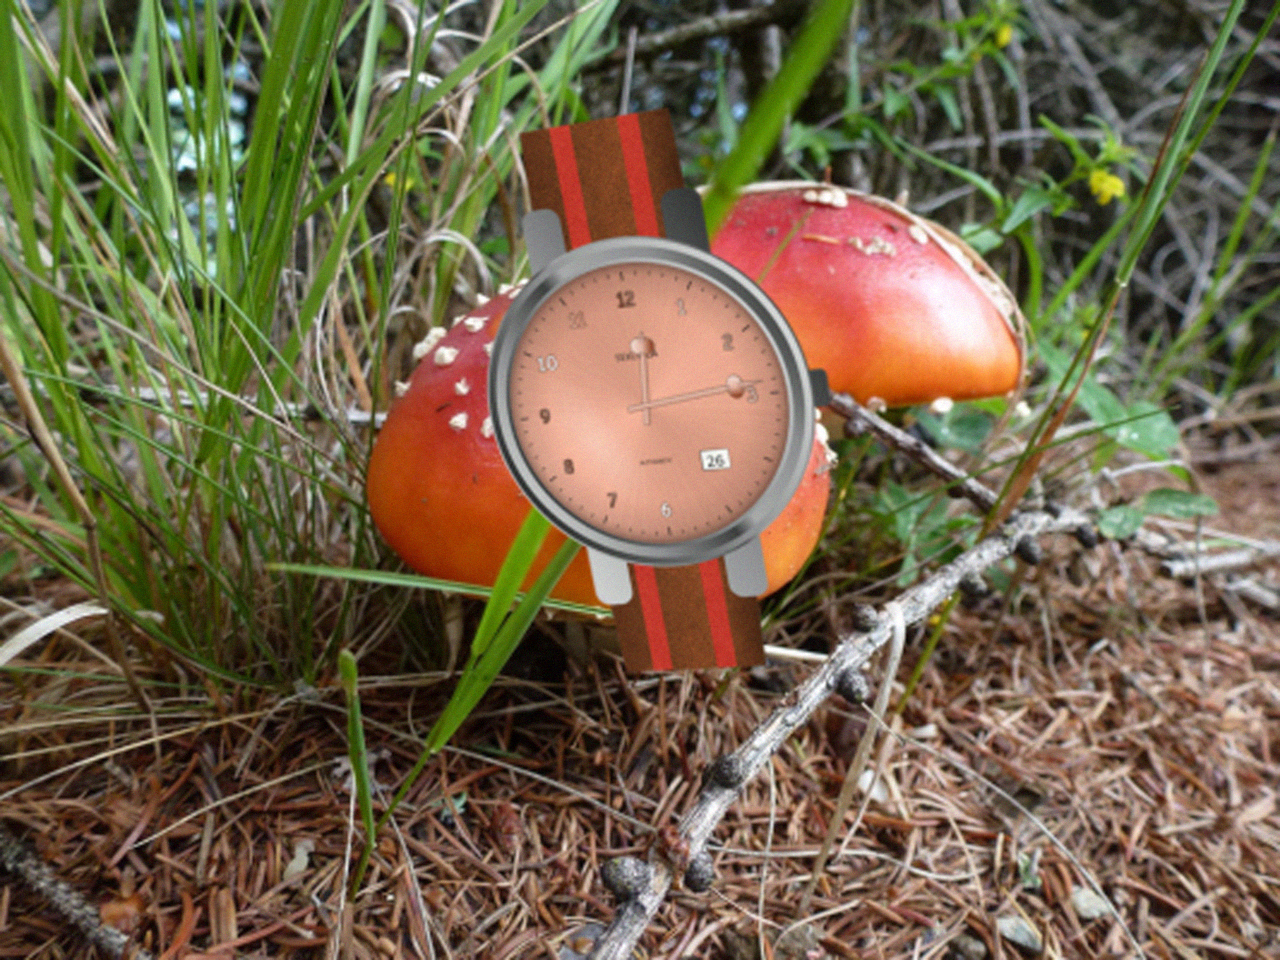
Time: {"hour": 12, "minute": 14}
